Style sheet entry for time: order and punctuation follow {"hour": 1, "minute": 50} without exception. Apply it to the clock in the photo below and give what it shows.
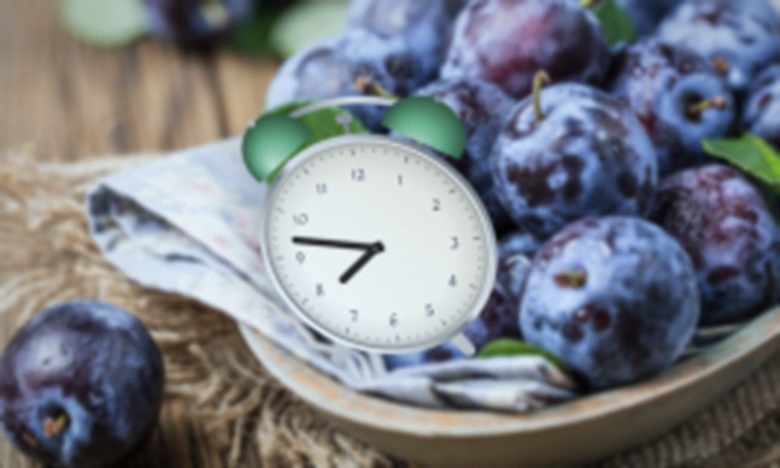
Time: {"hour": 7, "minute": 47}
